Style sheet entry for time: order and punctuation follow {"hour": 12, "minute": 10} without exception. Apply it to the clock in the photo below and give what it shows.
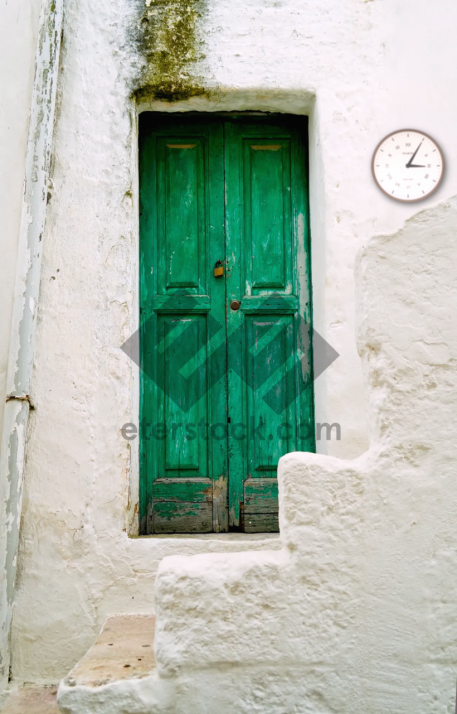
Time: {"hour": 3, "minute": 5}
